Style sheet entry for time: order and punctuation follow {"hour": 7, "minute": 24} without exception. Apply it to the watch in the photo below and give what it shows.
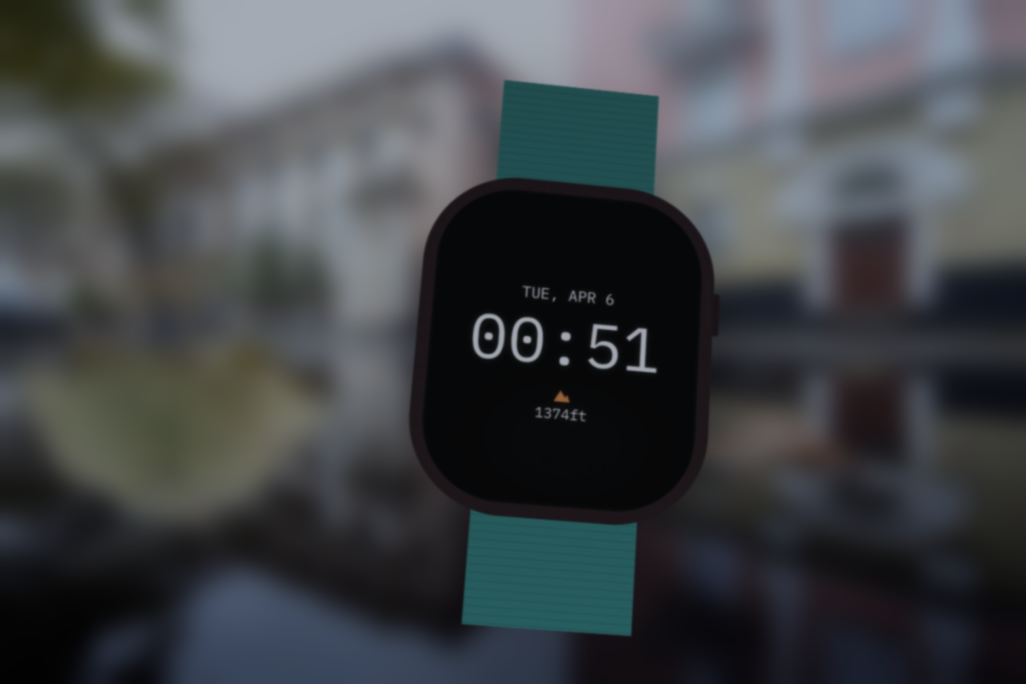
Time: {"hour": 0, "minute": 51}
